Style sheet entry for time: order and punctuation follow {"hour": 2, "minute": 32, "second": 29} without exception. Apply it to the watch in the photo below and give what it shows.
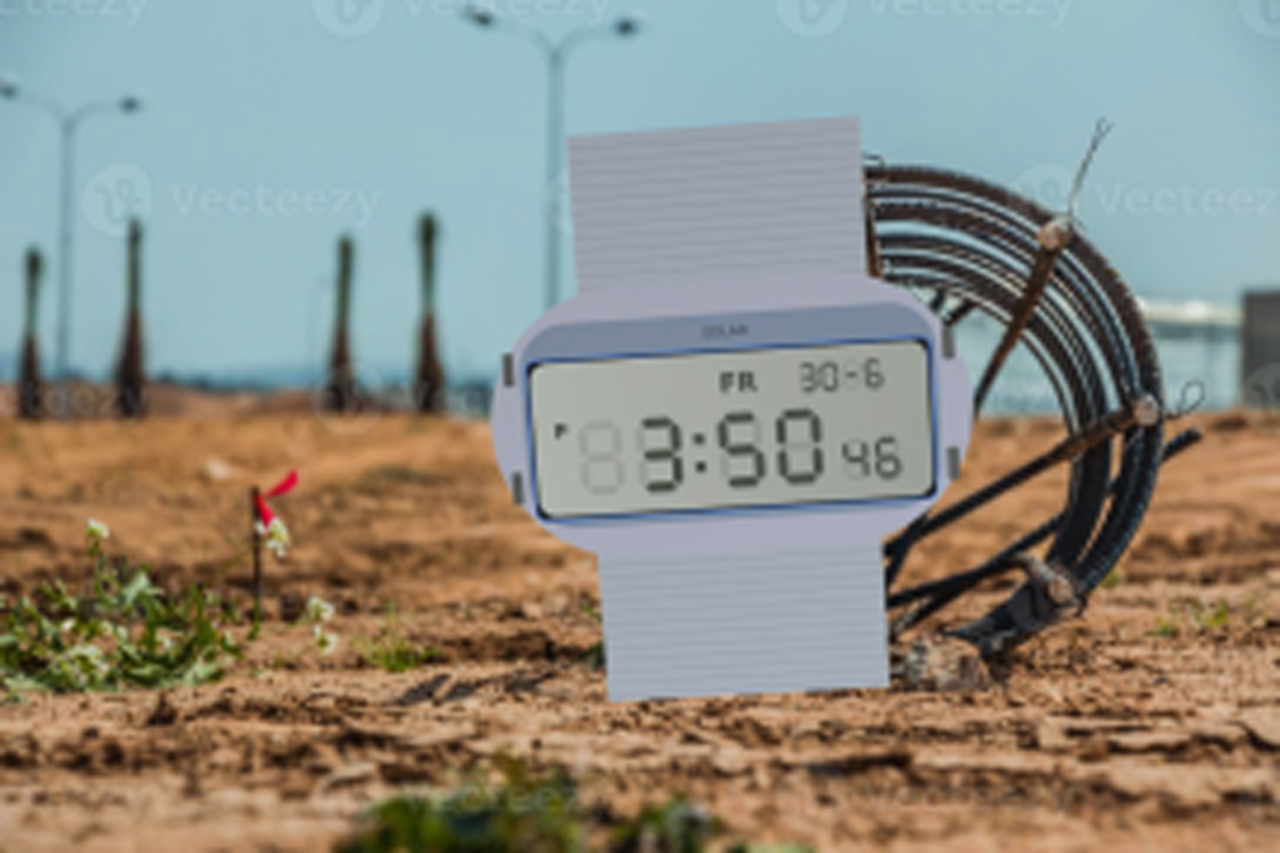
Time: {"hour": 3, "minute": 50, "second": 46}
